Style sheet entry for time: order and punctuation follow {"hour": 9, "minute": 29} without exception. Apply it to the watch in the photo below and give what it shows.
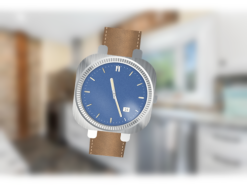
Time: {"hour": 11, "minute": 26}
